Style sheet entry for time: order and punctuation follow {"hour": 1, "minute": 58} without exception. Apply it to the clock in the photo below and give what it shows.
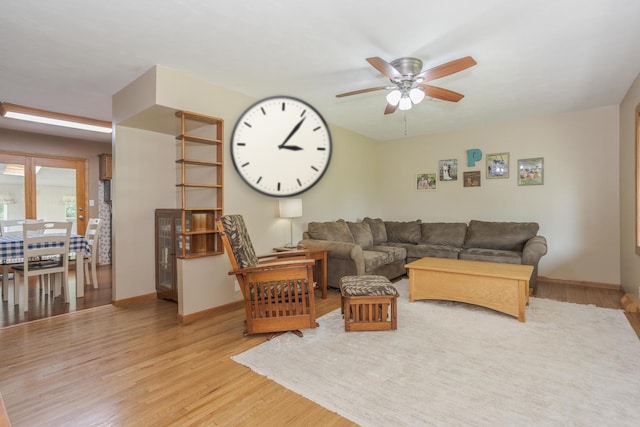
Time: {"hour": 3, "minute": 6}
